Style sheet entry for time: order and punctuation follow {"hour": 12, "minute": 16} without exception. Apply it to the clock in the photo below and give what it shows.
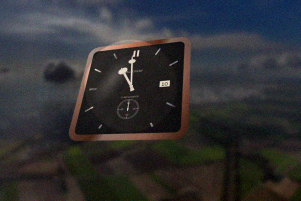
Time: {"hour": 10, "minute": 59}
